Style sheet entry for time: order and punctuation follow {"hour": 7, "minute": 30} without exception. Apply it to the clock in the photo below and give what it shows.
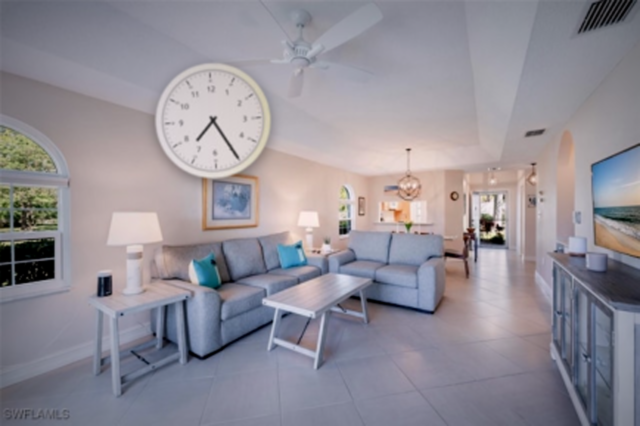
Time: {"hour": 7, "minute": 25}
